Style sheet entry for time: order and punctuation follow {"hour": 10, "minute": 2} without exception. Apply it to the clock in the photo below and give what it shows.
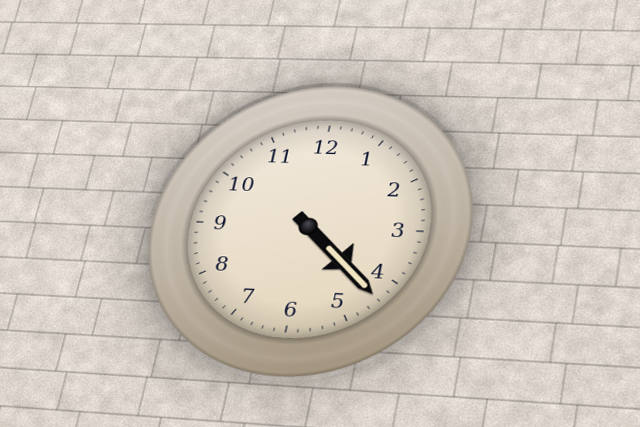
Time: {"hour": 4, "minute": 22}
